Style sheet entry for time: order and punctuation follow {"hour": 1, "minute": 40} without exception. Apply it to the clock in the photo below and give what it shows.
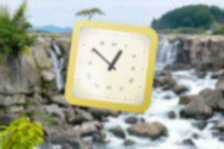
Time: {"hour": 12, "minute": 51}
